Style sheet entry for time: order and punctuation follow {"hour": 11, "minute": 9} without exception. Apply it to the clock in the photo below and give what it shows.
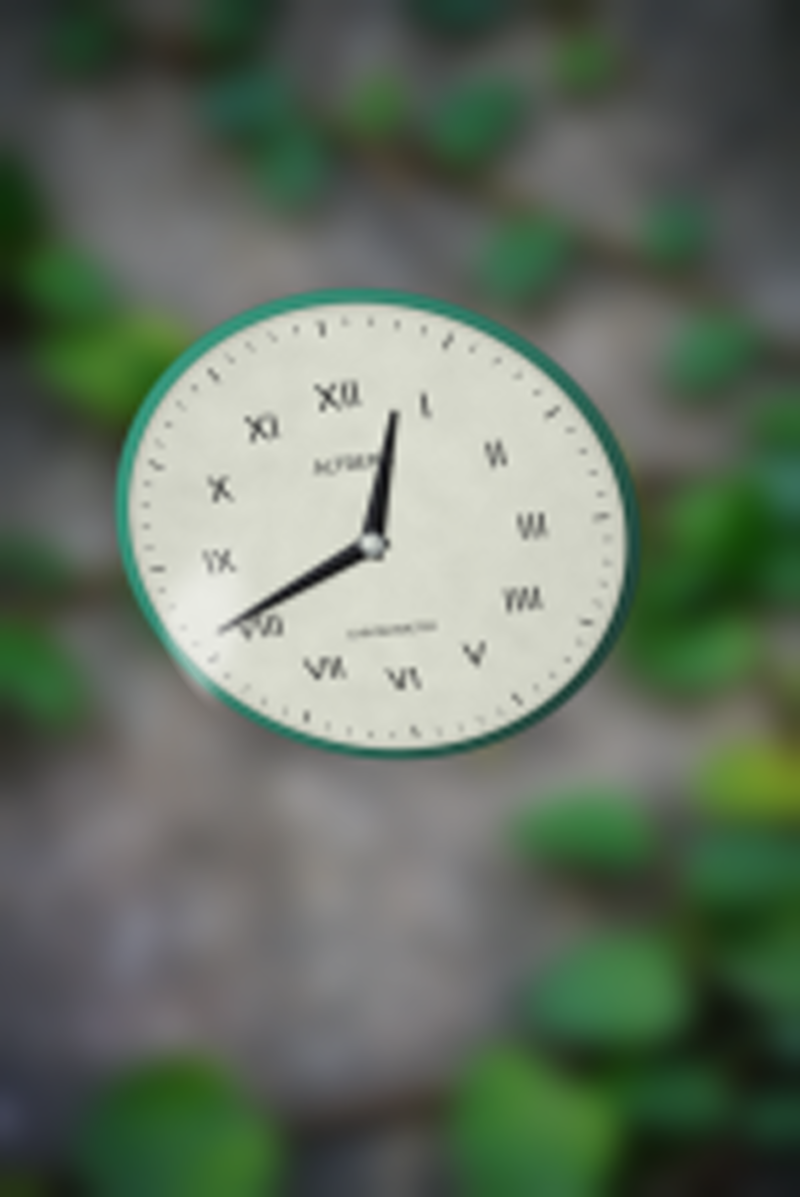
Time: {"hour": 12, "minute": 41}
